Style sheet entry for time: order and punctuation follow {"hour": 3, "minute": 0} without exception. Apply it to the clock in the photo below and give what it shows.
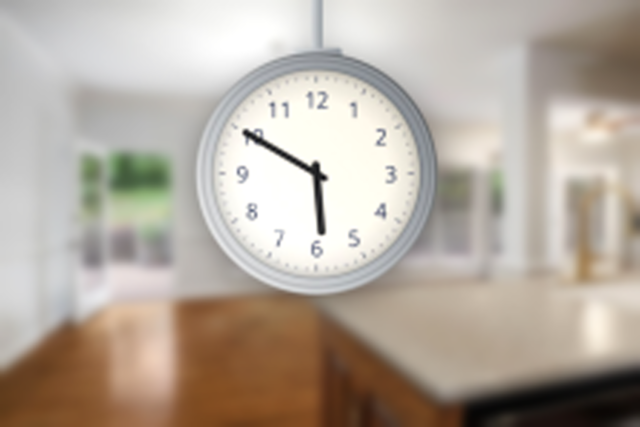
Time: {"hour": 5, "minute": 50}
